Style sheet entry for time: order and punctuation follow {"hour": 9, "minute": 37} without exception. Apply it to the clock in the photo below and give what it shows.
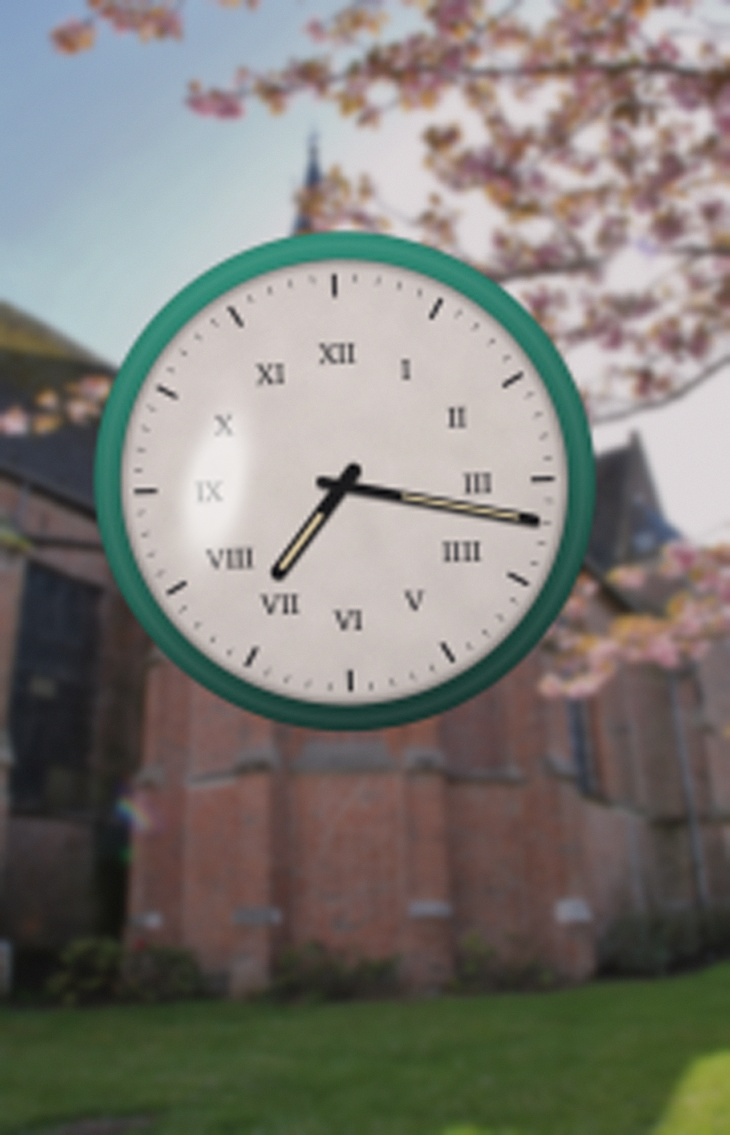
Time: {"hour": 7, "minute": 17}
